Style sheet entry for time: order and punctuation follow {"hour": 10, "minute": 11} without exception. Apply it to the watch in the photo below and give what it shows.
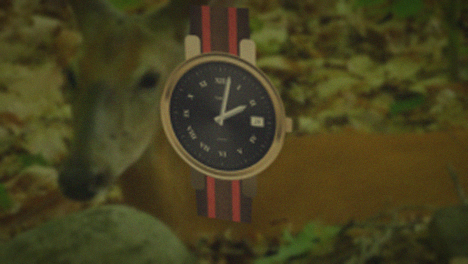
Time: {"hour": 2, "minute": 2}
